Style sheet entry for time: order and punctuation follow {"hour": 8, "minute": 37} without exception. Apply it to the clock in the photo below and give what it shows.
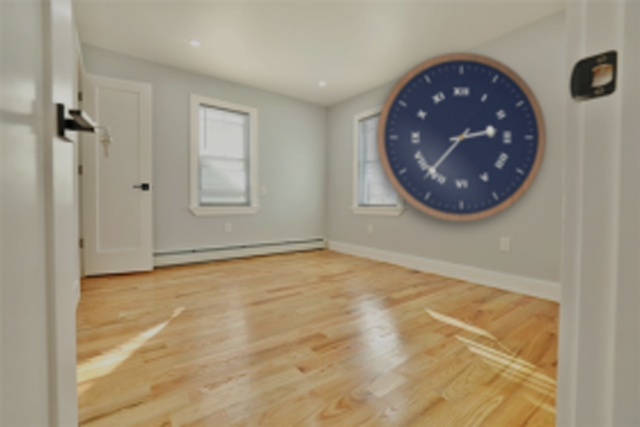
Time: {"hour": 2, "minute": 37}
